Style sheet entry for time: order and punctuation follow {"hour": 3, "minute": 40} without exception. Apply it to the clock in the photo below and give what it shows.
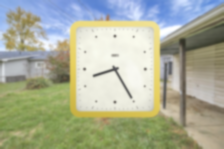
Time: {"hour": 8, "minute": 25}
